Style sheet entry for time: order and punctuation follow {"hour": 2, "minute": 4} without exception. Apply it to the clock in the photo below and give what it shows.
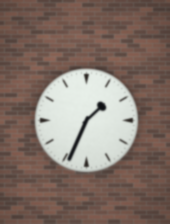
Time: {"hour": 1, "minute": 34}
